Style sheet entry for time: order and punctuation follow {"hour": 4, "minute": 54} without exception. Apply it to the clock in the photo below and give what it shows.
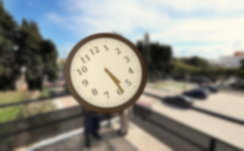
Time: {"hour": 5, "minute": 29}
